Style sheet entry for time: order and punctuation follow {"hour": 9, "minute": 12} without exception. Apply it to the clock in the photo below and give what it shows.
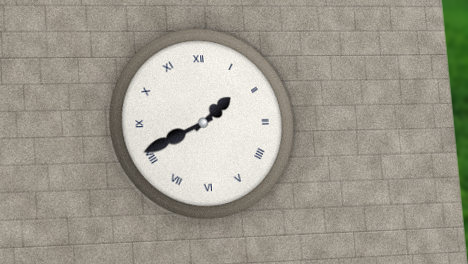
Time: {"hour": 1, "minute": 41}
